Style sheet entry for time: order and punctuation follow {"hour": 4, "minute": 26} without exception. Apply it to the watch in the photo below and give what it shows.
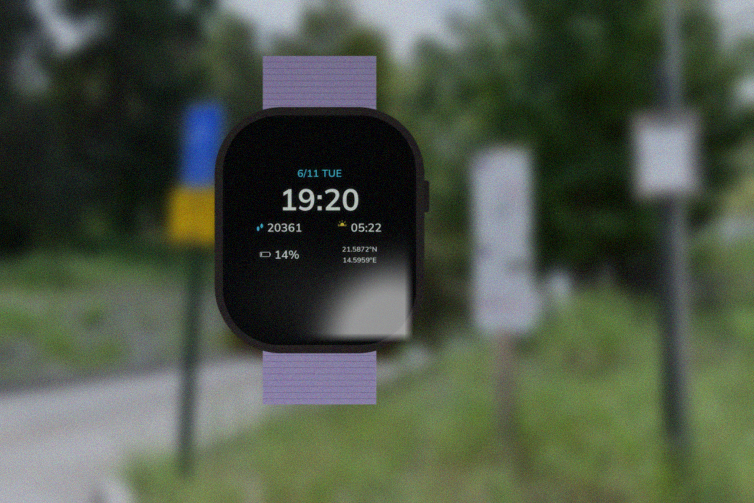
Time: {"hour": 19, "minute": 20}
